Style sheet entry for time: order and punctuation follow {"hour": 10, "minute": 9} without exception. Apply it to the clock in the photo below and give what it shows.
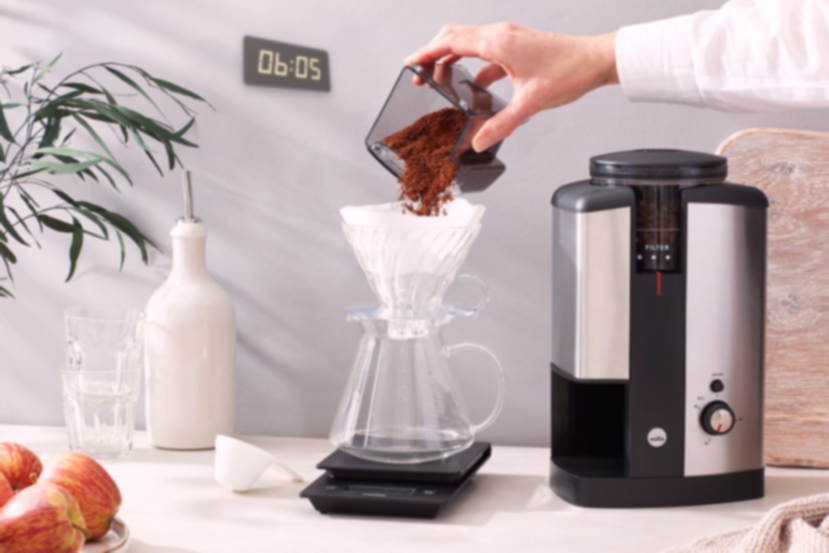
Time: {"hour": 6, "minute": 5}
